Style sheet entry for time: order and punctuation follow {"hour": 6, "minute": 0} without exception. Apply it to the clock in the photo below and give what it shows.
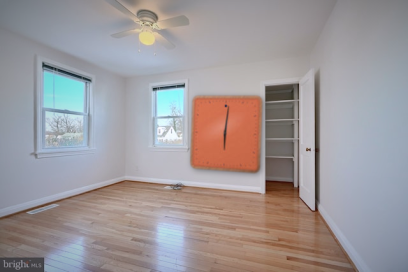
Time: {"hour": 6, "minute": 1}
